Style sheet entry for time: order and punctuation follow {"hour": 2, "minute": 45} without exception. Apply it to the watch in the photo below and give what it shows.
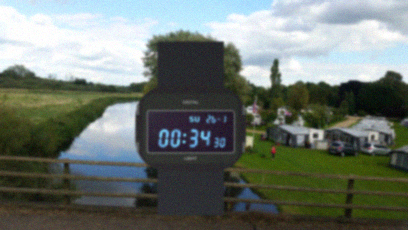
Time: {"hour": 0, "minute": 34}
